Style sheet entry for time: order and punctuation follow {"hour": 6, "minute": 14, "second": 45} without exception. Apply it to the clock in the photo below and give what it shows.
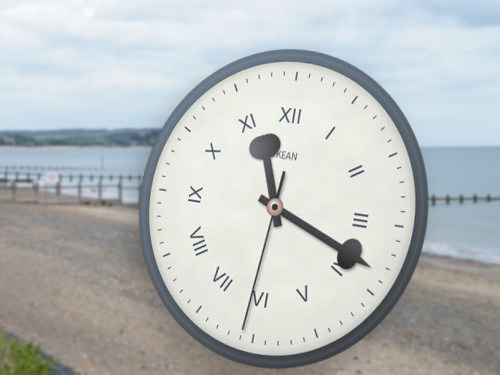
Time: {"hour": 11, "minute": 18, "second": 31}
